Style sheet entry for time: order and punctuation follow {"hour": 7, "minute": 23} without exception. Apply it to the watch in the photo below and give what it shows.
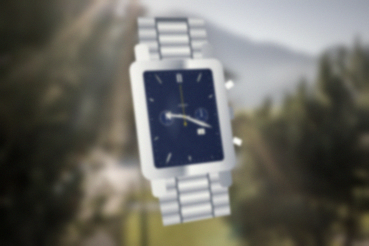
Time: {"hour": 9, "minute": 19}
